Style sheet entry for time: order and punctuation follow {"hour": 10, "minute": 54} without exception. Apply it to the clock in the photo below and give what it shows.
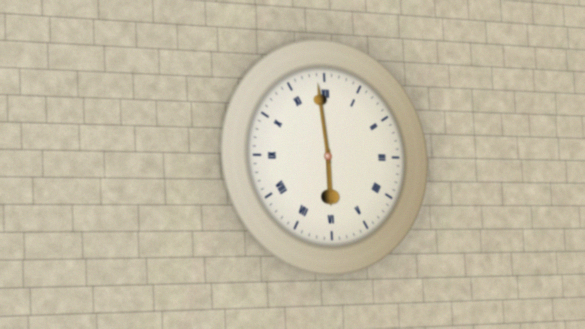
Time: {"hour": 5, "minute": 59}
